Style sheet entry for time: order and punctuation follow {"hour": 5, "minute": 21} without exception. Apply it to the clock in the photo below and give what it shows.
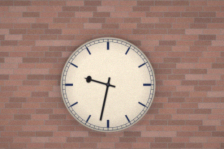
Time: {"hour": 9, "minute": 32}
